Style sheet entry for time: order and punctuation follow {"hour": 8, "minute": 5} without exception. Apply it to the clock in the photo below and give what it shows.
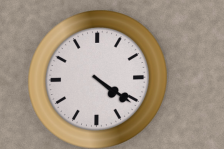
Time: {"hour": 4, "minute": 21}
